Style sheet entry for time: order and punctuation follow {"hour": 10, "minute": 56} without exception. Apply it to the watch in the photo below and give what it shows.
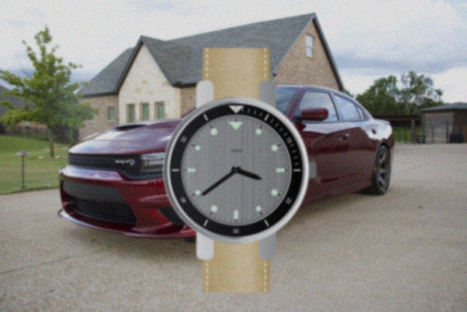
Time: {"hour": 3, "minute": 39}
